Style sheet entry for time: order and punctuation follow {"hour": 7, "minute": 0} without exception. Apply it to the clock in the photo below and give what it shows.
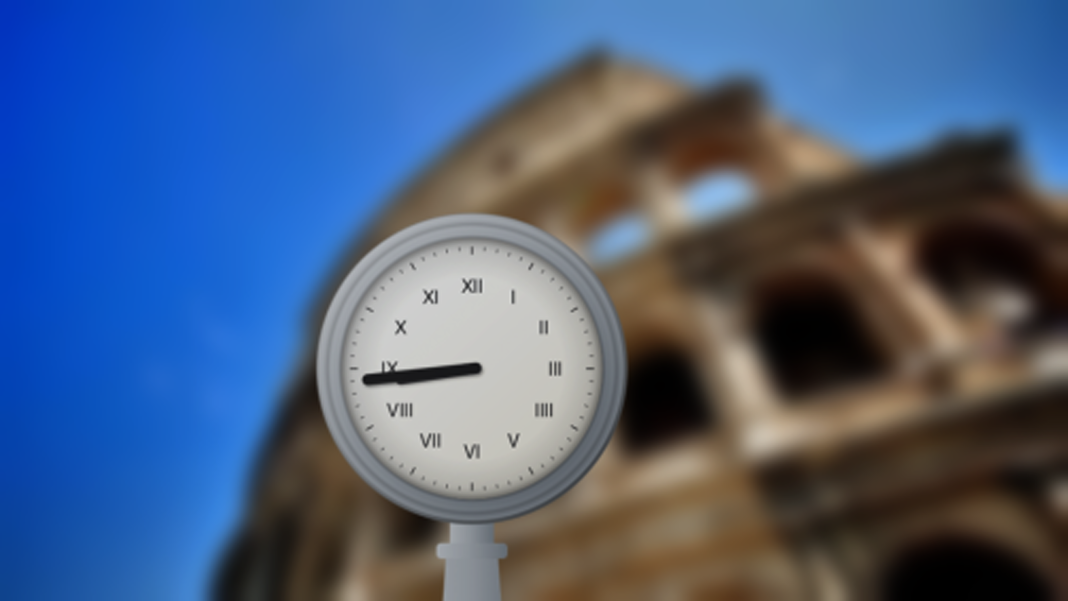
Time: {"hour": 8, "minute": 44}
